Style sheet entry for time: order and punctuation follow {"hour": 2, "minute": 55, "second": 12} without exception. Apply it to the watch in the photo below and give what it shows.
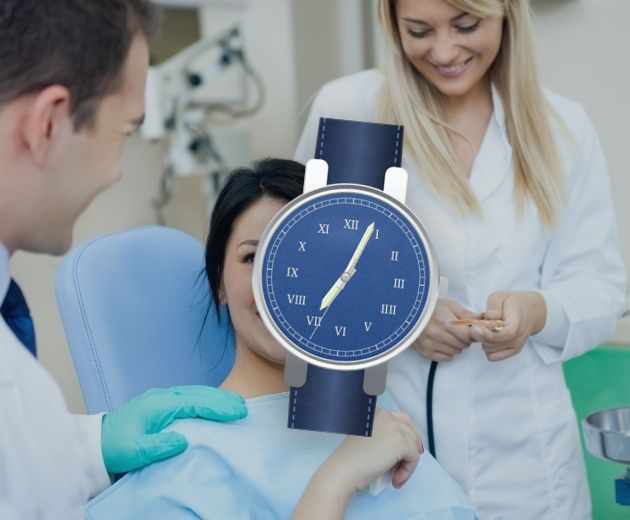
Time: {"hour": 7, "minute": 3, "second": 34}
